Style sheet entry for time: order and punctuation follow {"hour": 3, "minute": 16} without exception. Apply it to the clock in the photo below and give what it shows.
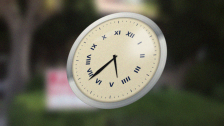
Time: {"hour": 4, "minute": 33}
